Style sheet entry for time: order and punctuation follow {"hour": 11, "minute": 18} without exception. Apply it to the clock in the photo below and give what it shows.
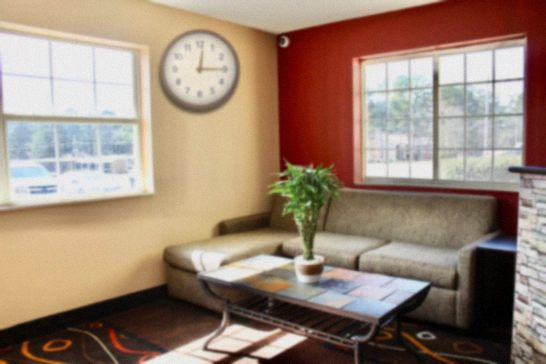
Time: {"hour": 12, "minute": 15}
